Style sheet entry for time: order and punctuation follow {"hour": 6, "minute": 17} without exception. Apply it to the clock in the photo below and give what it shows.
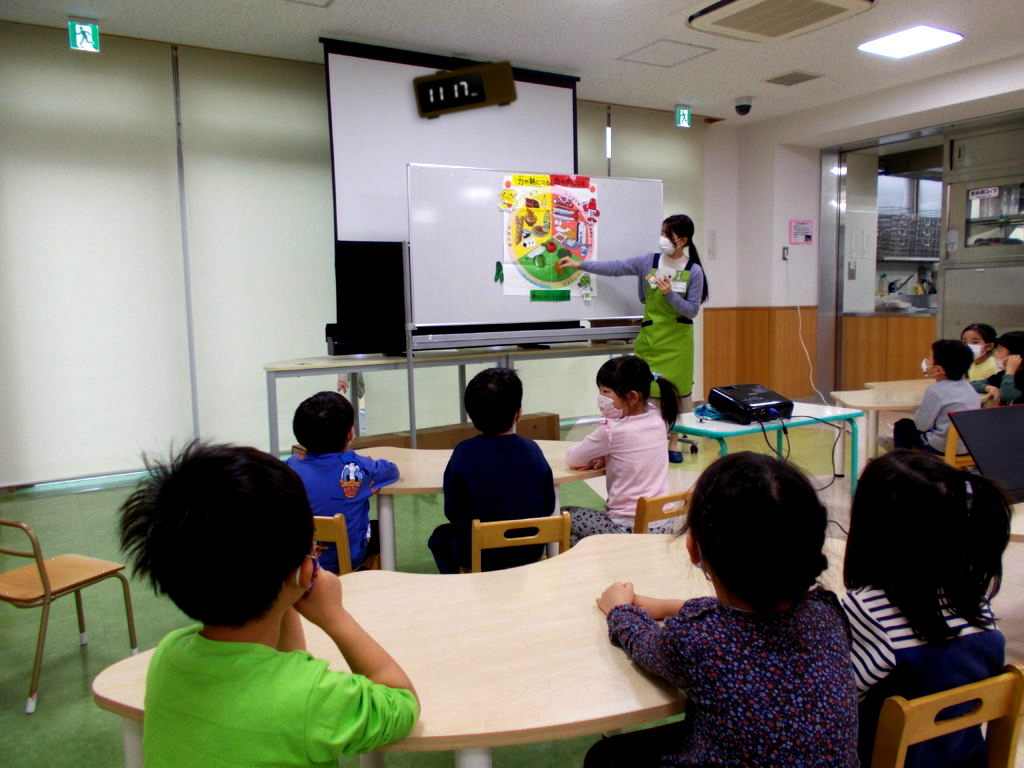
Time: {"hour": 11, "minute": 17}
